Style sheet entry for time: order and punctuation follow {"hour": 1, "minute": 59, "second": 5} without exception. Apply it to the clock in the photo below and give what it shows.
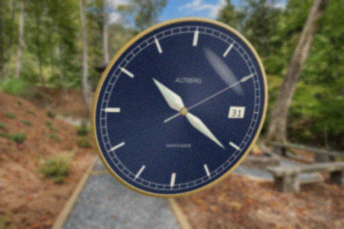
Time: {"hour": 10, "minute": 21, "second": 10}
